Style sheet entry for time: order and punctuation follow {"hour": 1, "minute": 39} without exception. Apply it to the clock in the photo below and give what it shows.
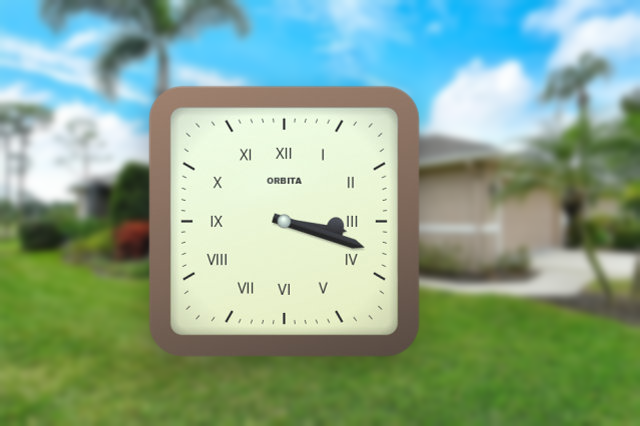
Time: {"hour": 3, "minute": 18}
